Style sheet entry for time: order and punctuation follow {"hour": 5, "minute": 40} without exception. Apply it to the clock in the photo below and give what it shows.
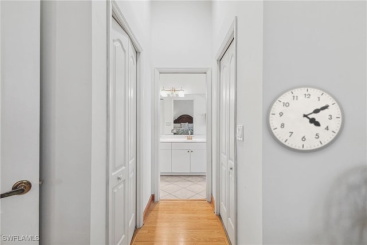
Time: {"hour": 4, "minute": 10}
